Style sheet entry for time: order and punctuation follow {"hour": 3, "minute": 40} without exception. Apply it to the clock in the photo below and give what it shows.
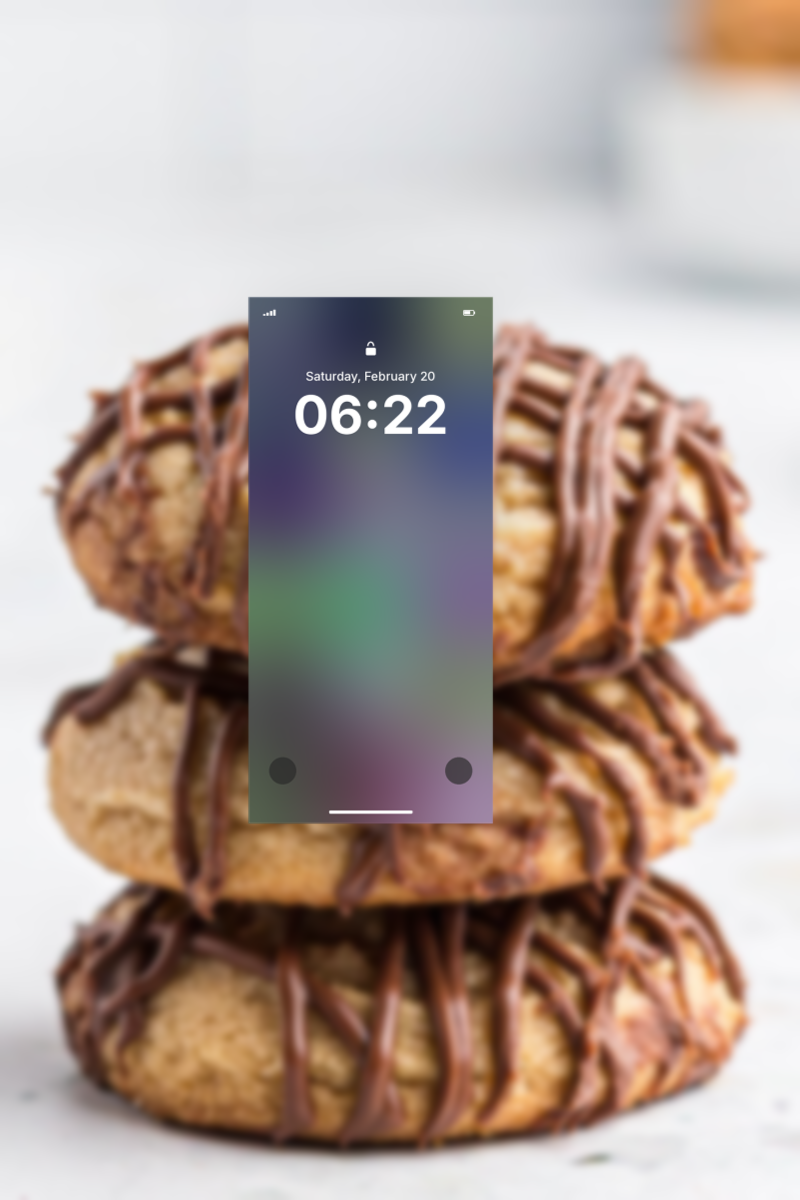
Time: {"hour": 6, "minute": 22}
